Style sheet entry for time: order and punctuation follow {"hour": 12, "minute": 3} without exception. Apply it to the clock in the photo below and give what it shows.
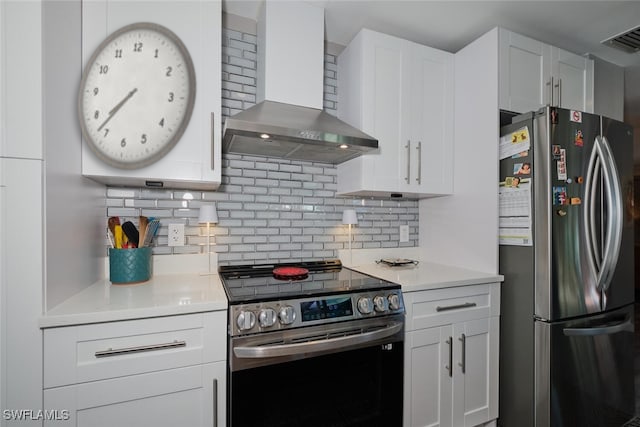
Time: {"hour": 7, "minute": 37}
